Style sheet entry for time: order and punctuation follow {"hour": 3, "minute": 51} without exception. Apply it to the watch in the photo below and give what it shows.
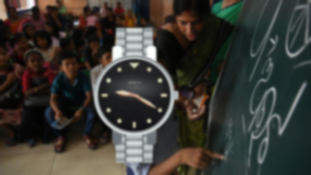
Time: {"hour": 9, "minute": 20}
